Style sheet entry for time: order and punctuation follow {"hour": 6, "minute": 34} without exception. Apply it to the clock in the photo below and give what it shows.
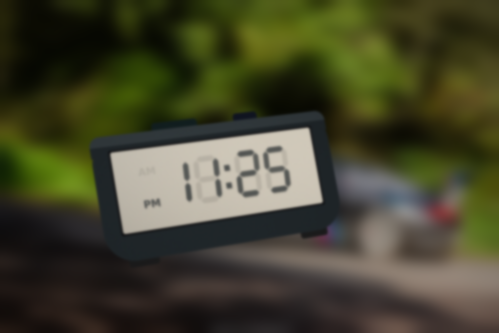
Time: {"hour": 11, "minute": 25}
